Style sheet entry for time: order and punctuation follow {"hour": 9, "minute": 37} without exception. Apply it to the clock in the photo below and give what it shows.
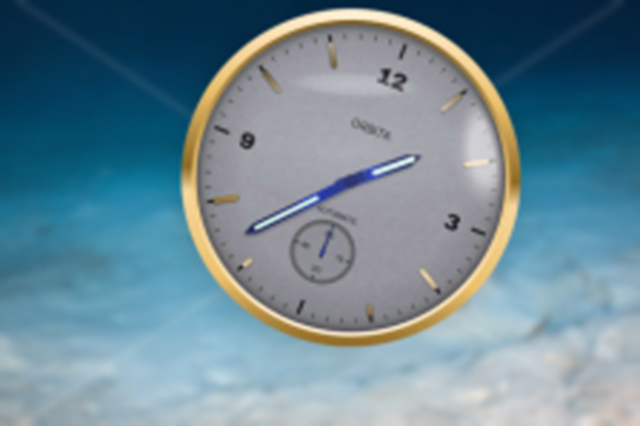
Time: {"hour": 1, "minute": 37}
